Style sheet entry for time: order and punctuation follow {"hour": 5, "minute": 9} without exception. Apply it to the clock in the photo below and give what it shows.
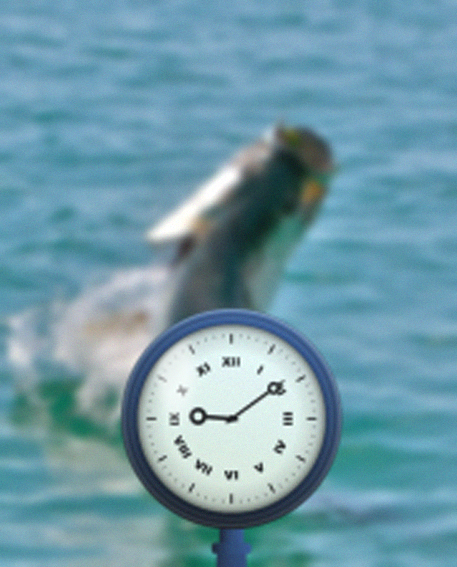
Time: {"hour": 9, "minute": 9}
